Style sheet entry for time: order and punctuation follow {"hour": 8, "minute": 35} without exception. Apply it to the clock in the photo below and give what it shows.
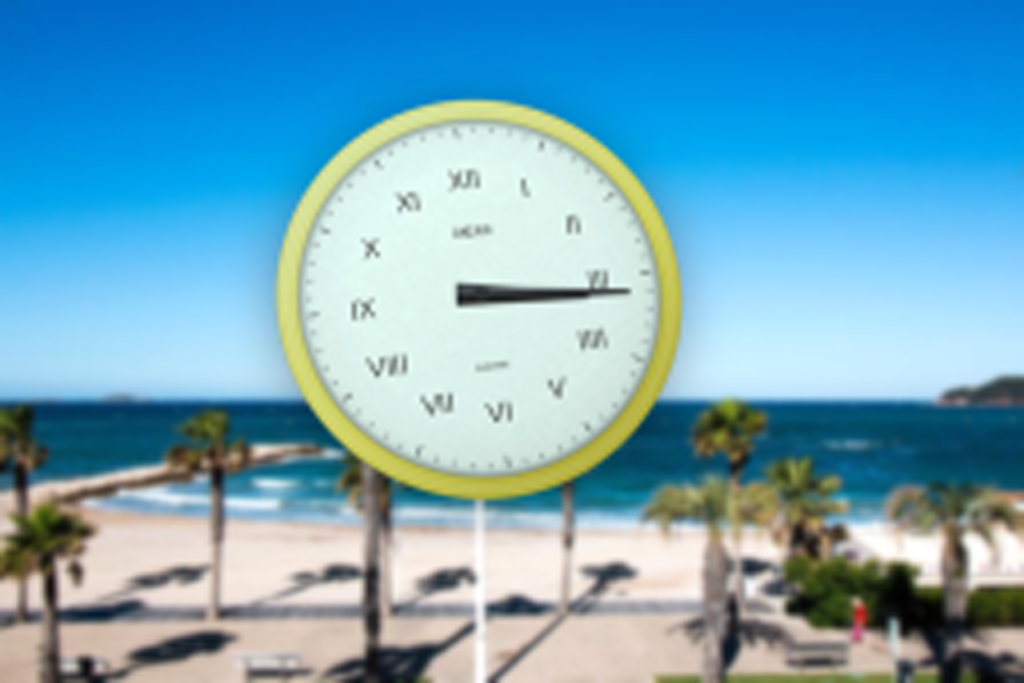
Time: {"hour": 3, "minute": 16}
